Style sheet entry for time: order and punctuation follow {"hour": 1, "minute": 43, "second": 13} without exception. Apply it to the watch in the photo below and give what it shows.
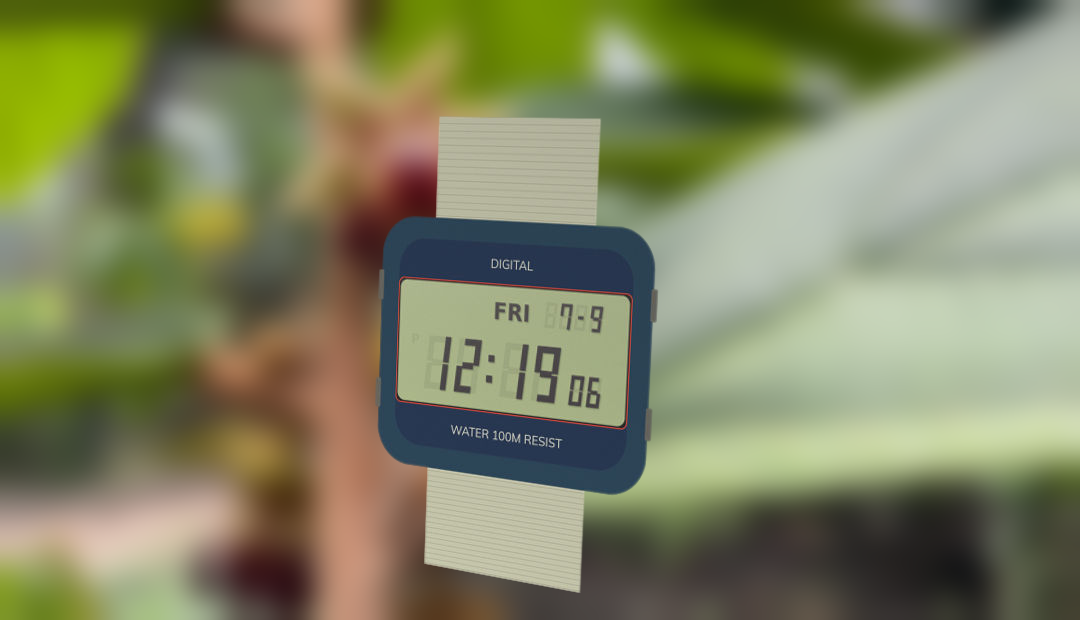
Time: {"hour": 12, "minute": 19, "second": 6}
